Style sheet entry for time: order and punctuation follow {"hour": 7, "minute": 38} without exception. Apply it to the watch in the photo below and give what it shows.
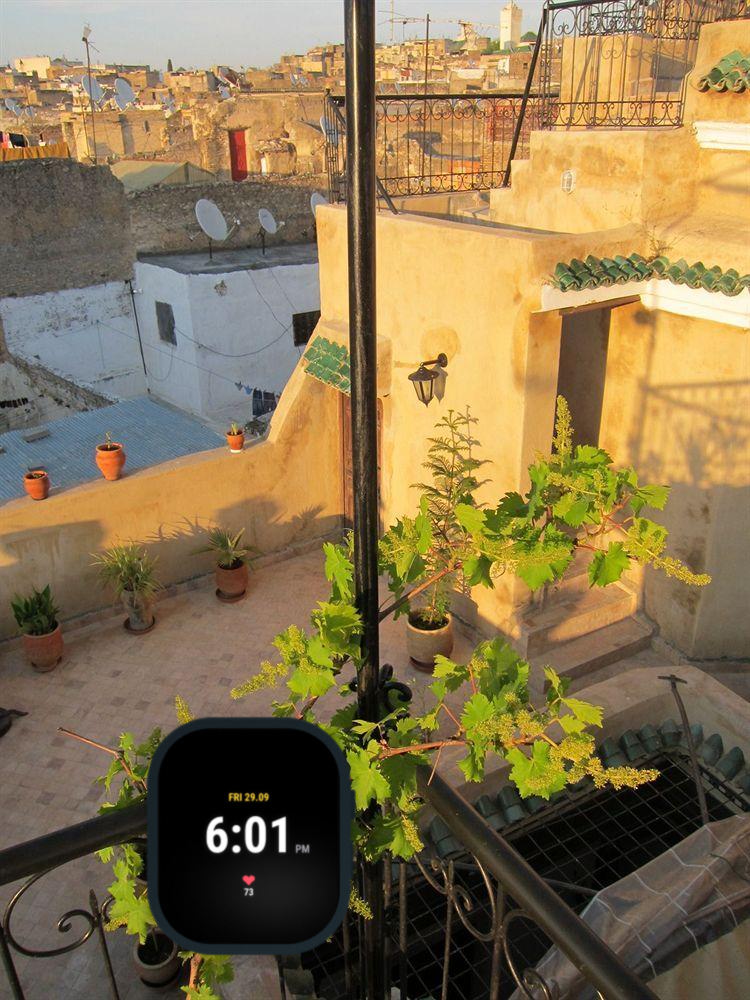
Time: {"hour": 6, "minute": 1}
